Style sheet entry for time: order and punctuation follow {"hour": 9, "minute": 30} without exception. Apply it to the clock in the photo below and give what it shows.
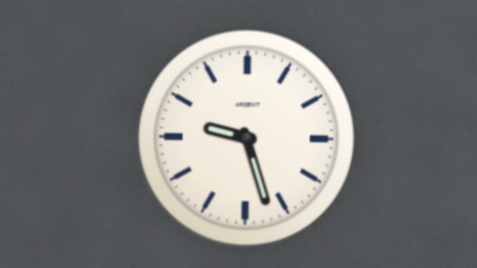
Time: {"hour": 9, "minute": 27}
